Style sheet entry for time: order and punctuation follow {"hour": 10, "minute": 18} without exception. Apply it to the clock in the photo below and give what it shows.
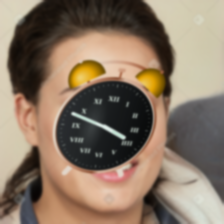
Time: {"hour": 3, "minute": 48}
